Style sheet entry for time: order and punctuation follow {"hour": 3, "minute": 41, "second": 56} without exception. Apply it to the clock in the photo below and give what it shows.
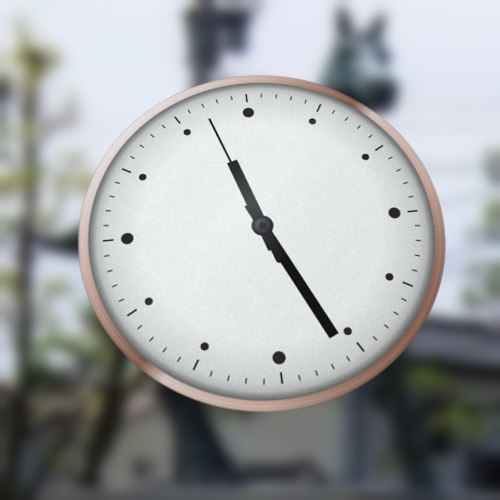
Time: {"hour": 11, "minute": 25, "second": 57}
